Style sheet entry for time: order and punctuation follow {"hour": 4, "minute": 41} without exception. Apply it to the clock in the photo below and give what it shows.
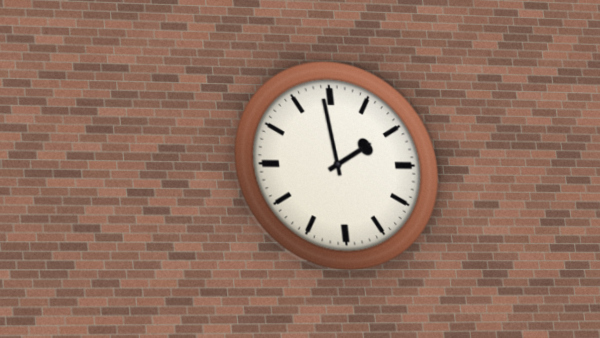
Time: {"hour": 1, "minute": 59}
